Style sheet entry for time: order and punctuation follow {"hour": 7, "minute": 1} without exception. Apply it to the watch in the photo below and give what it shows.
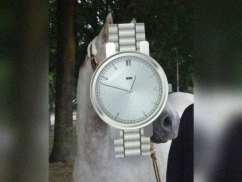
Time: {"hour": 12, "minute": 48}
